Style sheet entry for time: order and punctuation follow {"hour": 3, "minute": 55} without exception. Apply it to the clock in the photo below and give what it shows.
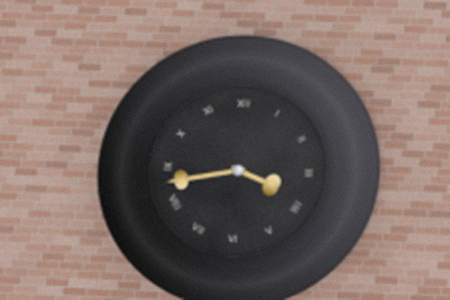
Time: {"hour": 3, "minute": 43}
